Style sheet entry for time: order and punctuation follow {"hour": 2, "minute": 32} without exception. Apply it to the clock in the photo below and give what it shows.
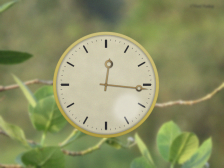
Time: {"hour": 12, "minute": 16}
